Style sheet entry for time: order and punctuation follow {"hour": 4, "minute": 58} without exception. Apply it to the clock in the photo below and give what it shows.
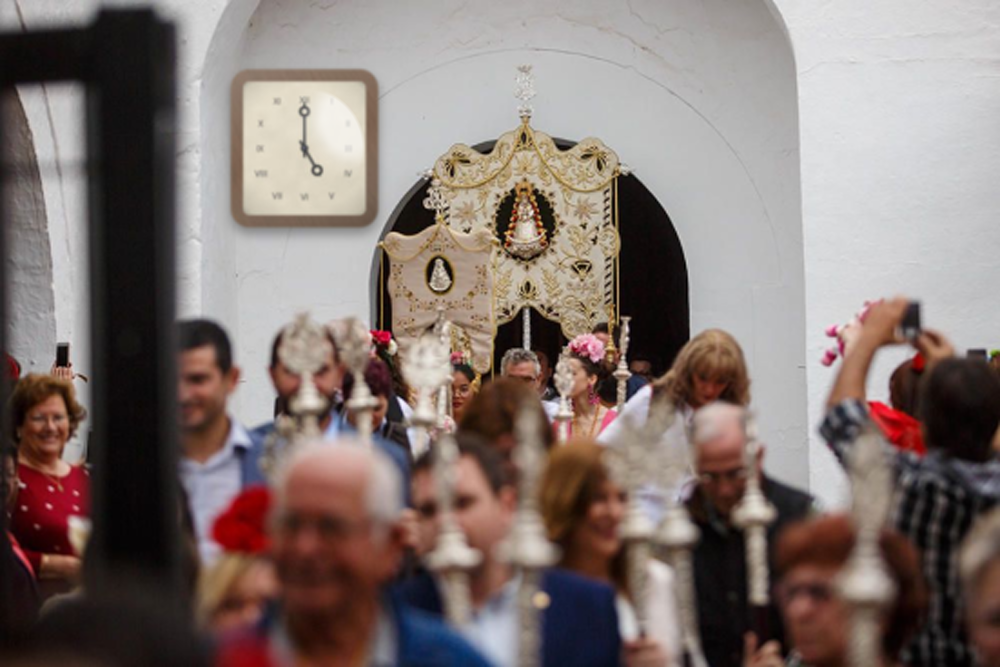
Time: {"hour": 5, "minute": 0}
